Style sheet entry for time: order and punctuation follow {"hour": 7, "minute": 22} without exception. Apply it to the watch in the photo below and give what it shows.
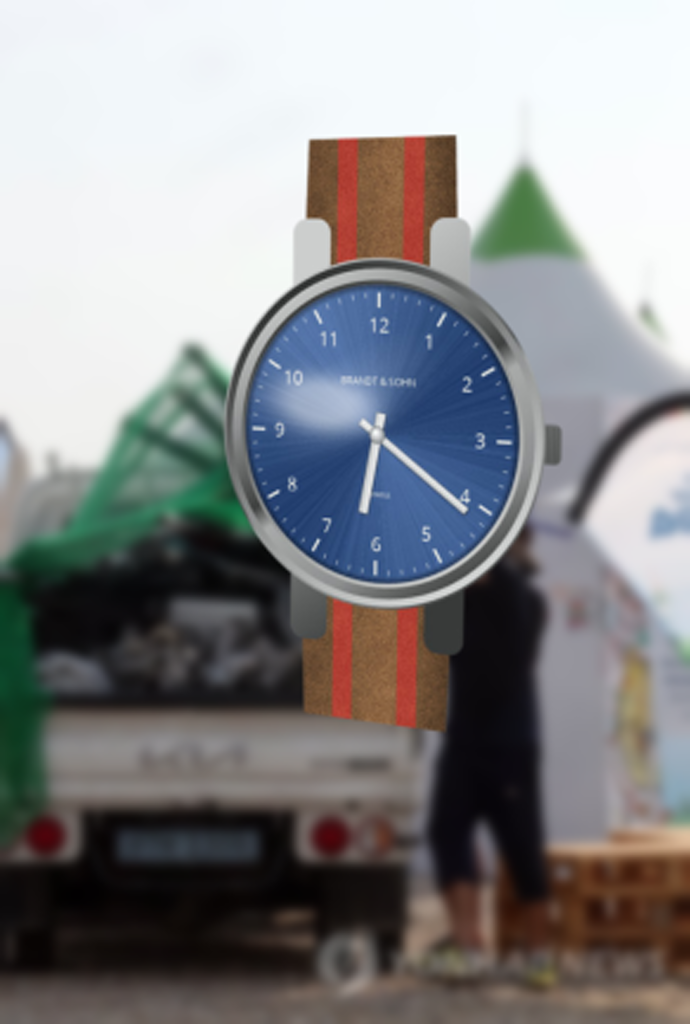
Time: {"hour": 6, "minute": 21}
